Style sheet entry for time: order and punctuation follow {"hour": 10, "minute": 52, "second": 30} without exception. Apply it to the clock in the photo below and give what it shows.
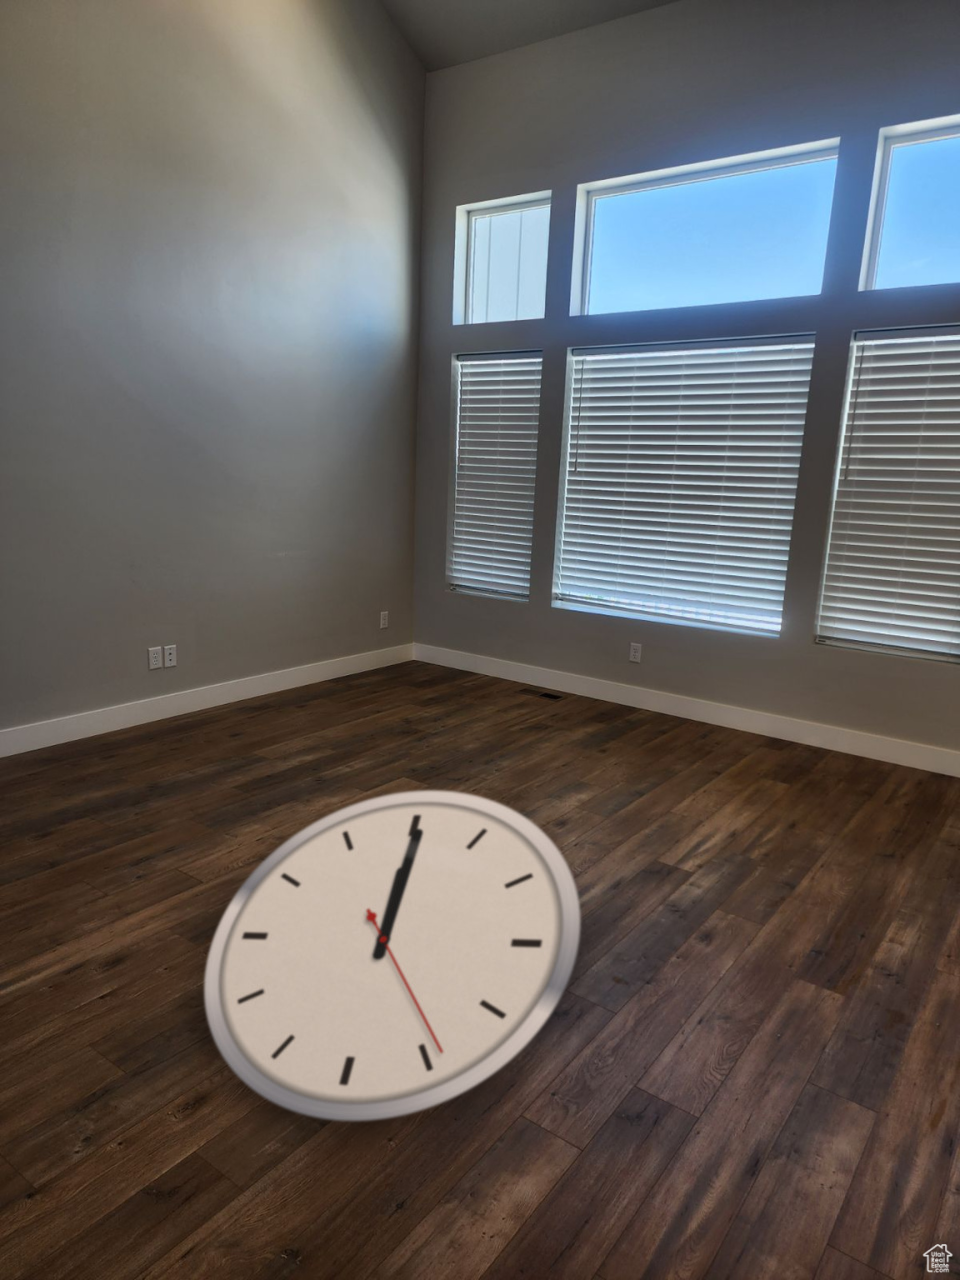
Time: {"hour": 12, "minute": 0, "second": 24}
